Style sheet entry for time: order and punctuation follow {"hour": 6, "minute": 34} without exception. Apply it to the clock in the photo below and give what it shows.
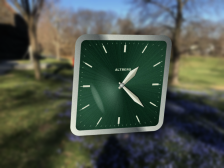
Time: {"hour": 1, "minute": 22}
